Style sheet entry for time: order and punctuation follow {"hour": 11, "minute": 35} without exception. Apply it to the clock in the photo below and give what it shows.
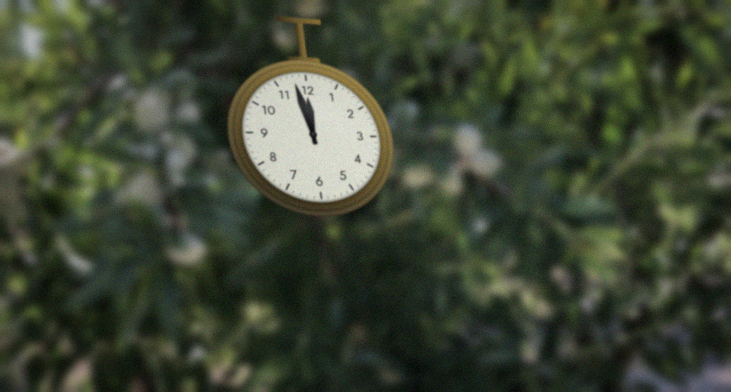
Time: {"hour": 11, "minute": 58}
